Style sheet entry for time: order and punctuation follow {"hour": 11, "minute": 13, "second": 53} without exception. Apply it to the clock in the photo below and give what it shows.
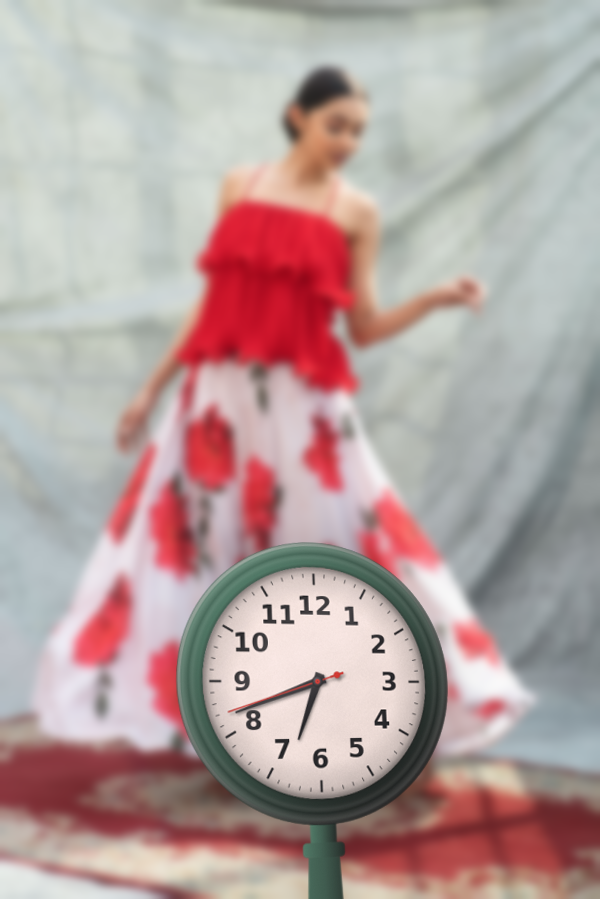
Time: {"hour": 6, "minute": 41, "second": 42}
